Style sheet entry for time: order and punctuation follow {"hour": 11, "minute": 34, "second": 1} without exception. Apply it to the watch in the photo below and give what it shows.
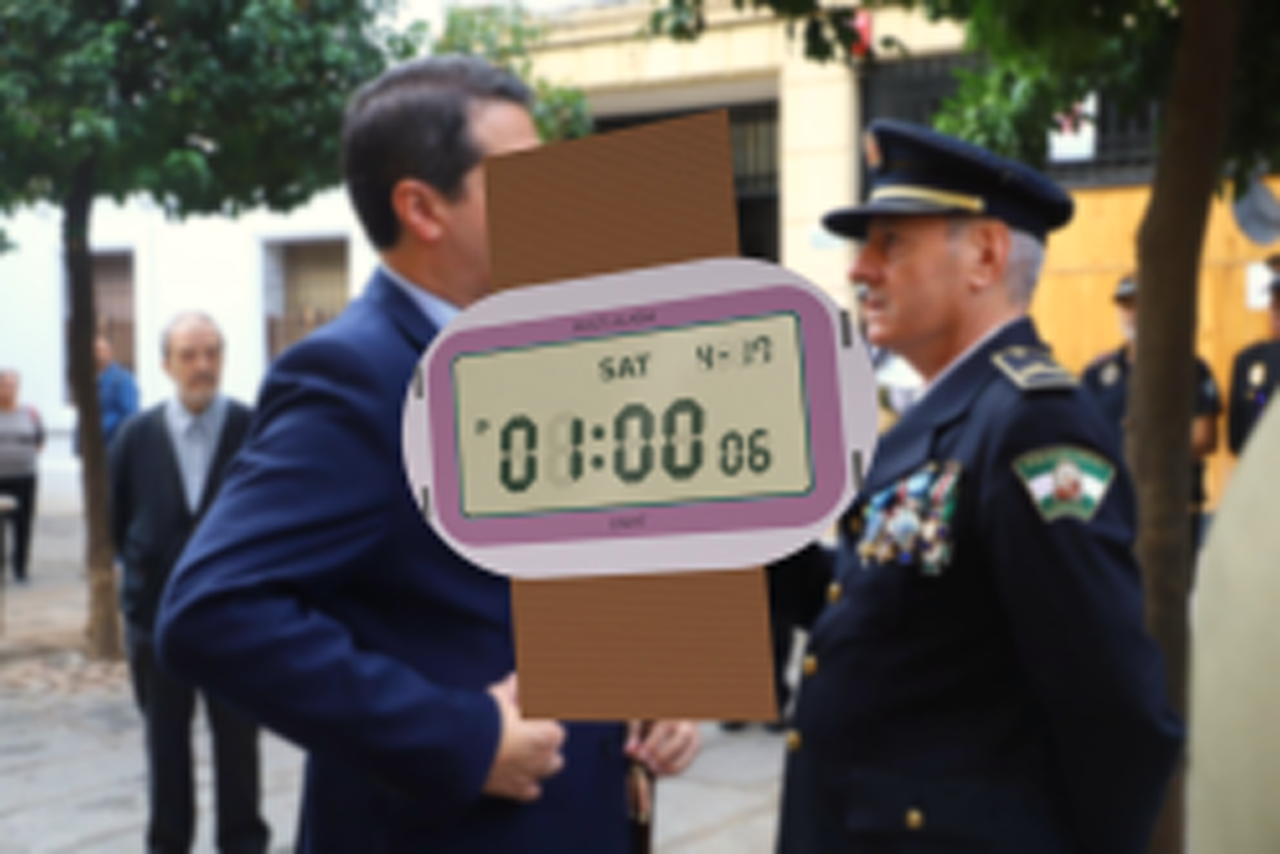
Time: {"hour": 1, "minute": 0, "second": 6}
